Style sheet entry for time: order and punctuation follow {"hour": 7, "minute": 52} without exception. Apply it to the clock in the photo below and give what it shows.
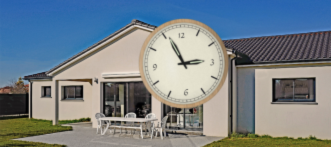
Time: {"hour": 2, "minute": 56}
